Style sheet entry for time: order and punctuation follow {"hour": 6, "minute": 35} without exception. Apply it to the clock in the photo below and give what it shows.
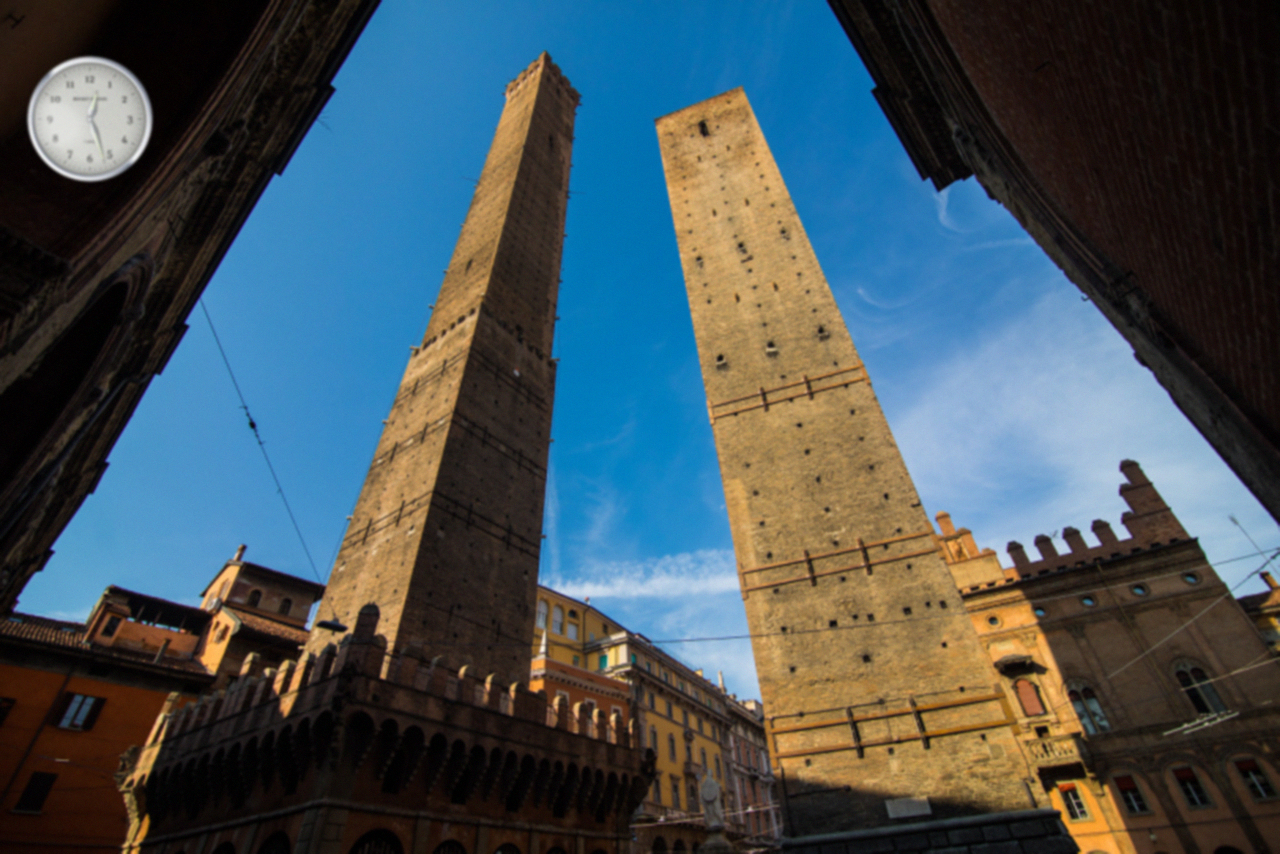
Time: {"hour": 12, "minute": 27}
